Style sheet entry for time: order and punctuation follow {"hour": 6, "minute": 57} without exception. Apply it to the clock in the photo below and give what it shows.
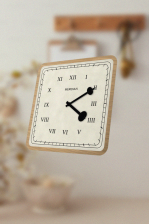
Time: {"hour": 4, "minute": 10}
